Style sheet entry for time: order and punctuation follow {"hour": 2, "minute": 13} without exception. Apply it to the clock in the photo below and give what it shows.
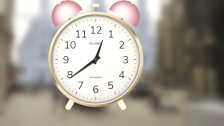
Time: {"hour": 12, "minute": 39}
